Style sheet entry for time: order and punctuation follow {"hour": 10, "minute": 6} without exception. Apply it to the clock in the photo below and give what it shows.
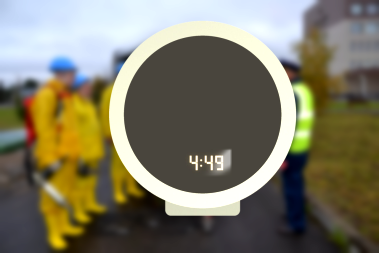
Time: {"hour": 4, "minute": 49}
